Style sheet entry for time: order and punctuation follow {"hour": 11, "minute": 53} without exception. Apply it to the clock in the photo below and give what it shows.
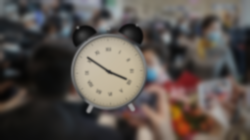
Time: {"hour": 3, "minute": 51}
